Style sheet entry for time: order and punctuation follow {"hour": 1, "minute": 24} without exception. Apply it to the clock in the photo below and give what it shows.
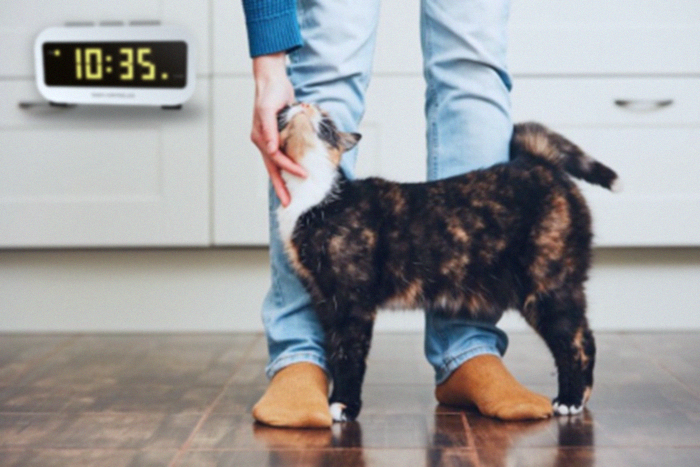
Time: {"hour": 10, "minute": 35}
